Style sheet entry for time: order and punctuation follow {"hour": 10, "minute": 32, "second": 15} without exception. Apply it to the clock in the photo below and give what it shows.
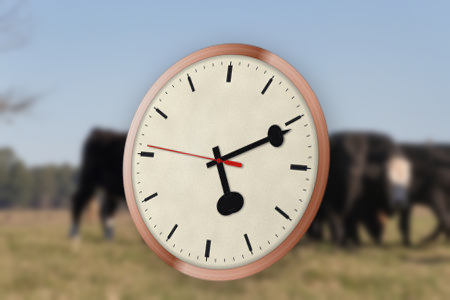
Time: {"hour": 5, "minute": 10, "second": 46}
